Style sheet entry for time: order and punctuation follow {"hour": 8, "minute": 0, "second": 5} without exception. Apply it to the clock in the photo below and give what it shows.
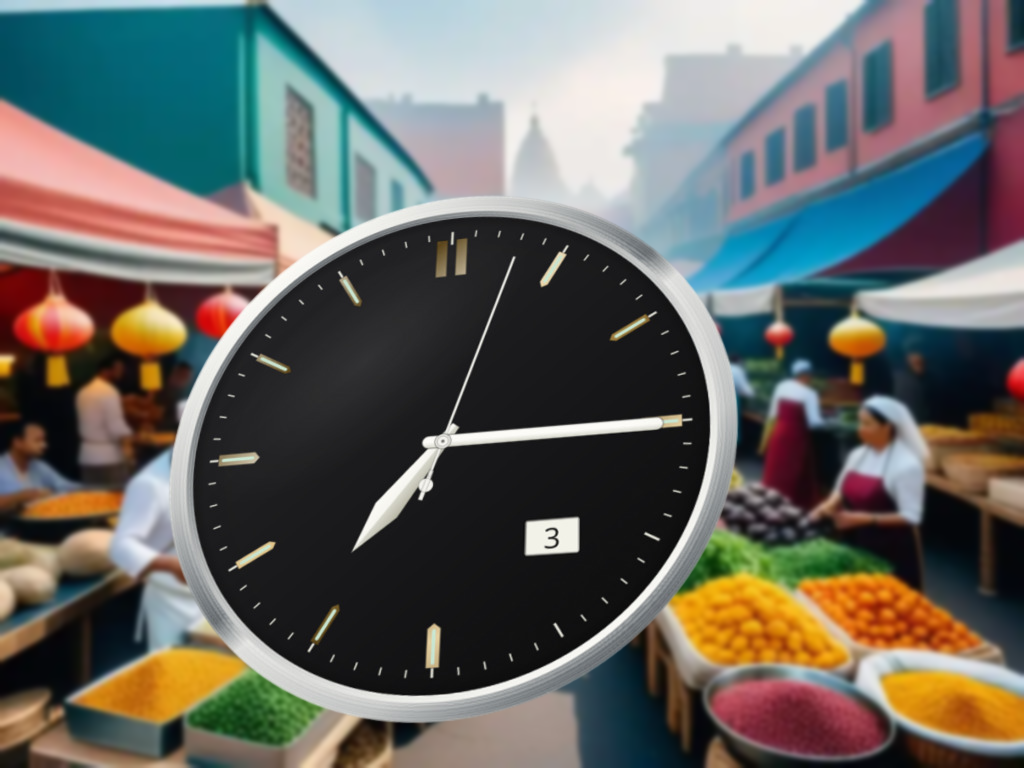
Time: {"hour": 7, "minute": 15, "second": 3}
